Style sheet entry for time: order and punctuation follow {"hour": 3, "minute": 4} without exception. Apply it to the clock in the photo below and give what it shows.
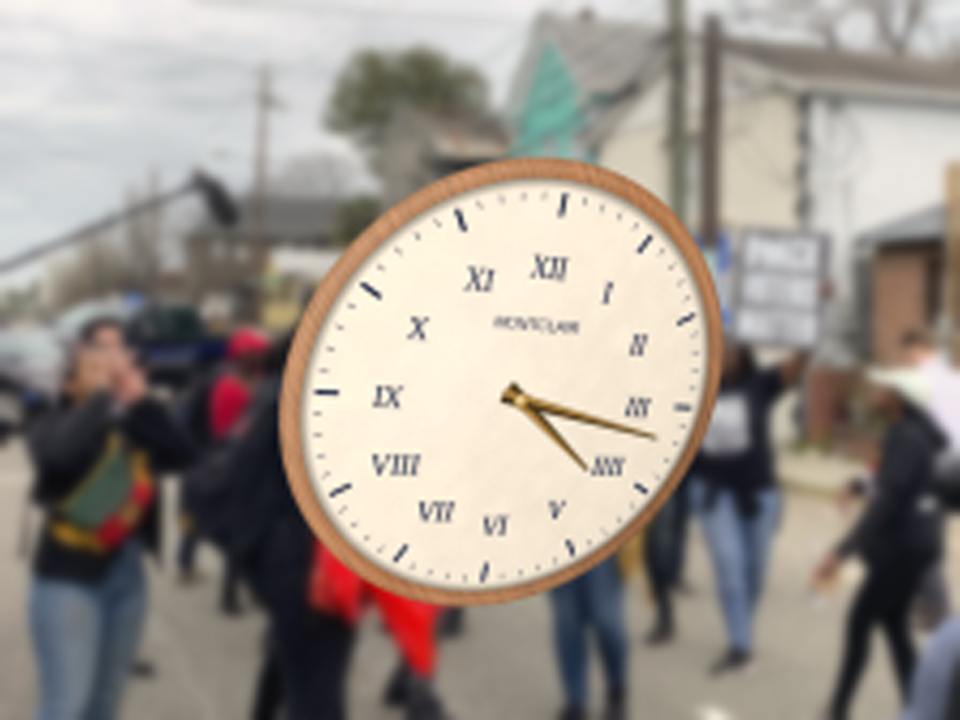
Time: {"hour": 4, "minute": 17}
